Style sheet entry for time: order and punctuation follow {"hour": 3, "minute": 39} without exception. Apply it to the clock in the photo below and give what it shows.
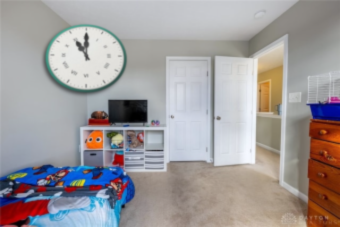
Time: {"hour": 11, "minute": 0}
